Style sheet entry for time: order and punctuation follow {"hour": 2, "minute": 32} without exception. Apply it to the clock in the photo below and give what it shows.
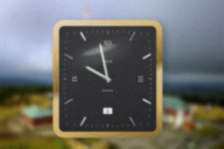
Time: {"hour": 9, "minute": 58}
